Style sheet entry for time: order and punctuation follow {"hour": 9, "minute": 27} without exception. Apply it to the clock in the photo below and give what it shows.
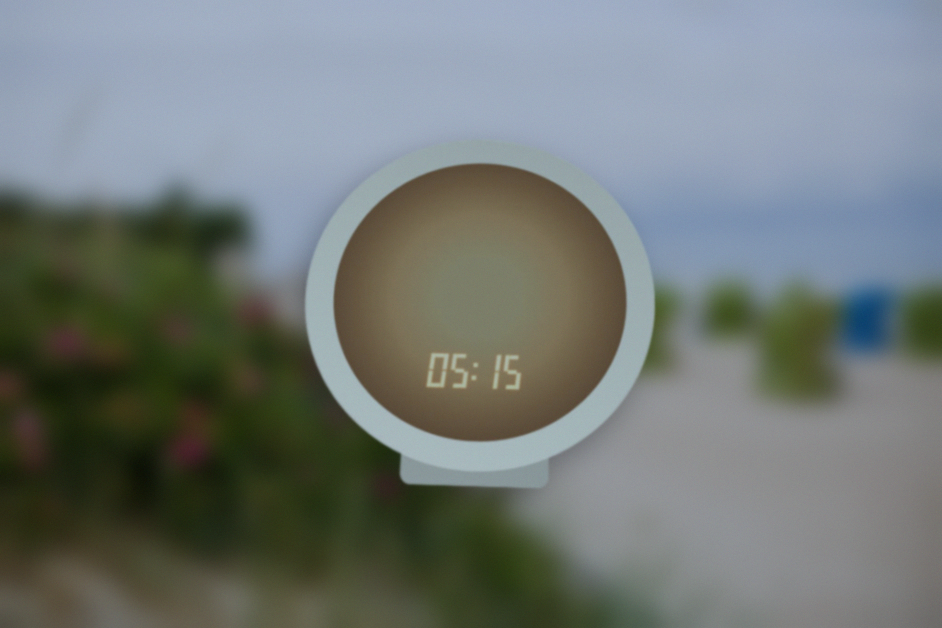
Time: {"hour": 5, "minute": 15}
